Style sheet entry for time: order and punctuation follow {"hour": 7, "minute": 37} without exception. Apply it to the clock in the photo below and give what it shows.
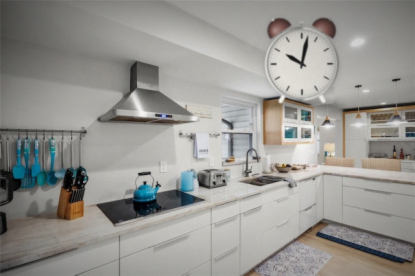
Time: {"hour": 10, "minute": 2}
